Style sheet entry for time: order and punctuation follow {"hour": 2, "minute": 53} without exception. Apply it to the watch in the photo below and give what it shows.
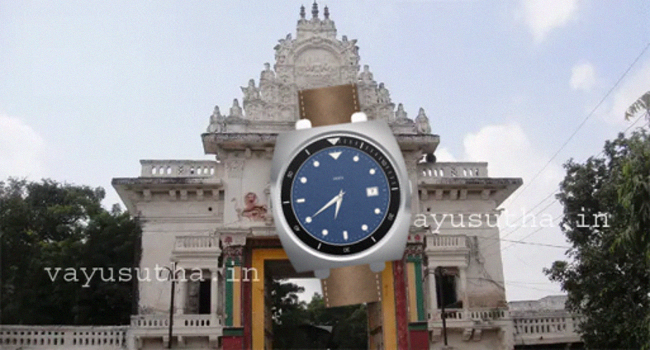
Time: {"hour": 6, "minute": 40}
